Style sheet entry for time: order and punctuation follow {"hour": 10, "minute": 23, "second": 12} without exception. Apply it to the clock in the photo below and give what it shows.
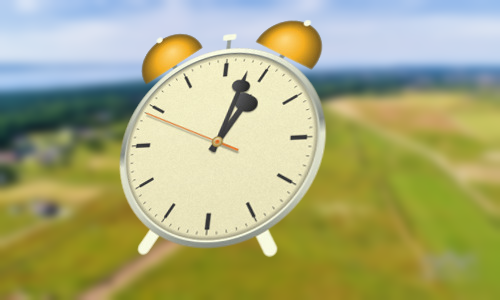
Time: {"hour": 1, "minute": 2, "second": 49}
